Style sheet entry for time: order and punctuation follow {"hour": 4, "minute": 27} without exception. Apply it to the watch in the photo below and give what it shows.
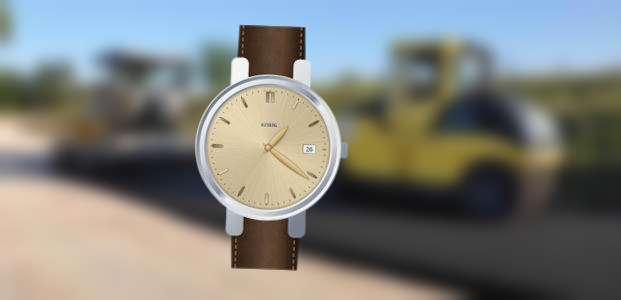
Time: {"hour": 1, "minute": 21}
